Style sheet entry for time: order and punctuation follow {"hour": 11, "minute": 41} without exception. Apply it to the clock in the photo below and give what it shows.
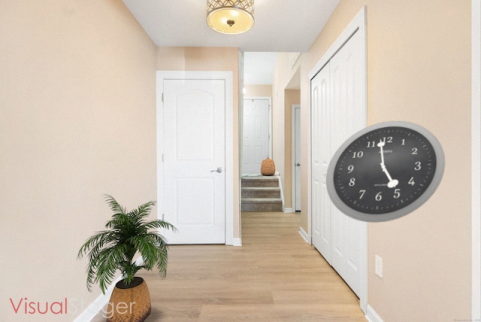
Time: {"hour": 4, "minute": 58}
